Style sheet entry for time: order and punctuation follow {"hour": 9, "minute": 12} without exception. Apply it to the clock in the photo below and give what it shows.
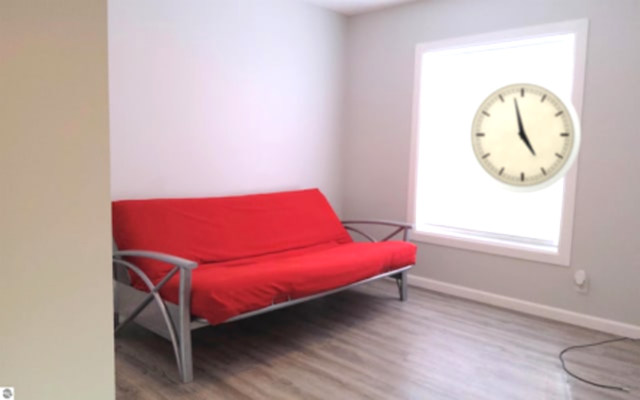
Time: {"hour": 4, "minute": 58}
